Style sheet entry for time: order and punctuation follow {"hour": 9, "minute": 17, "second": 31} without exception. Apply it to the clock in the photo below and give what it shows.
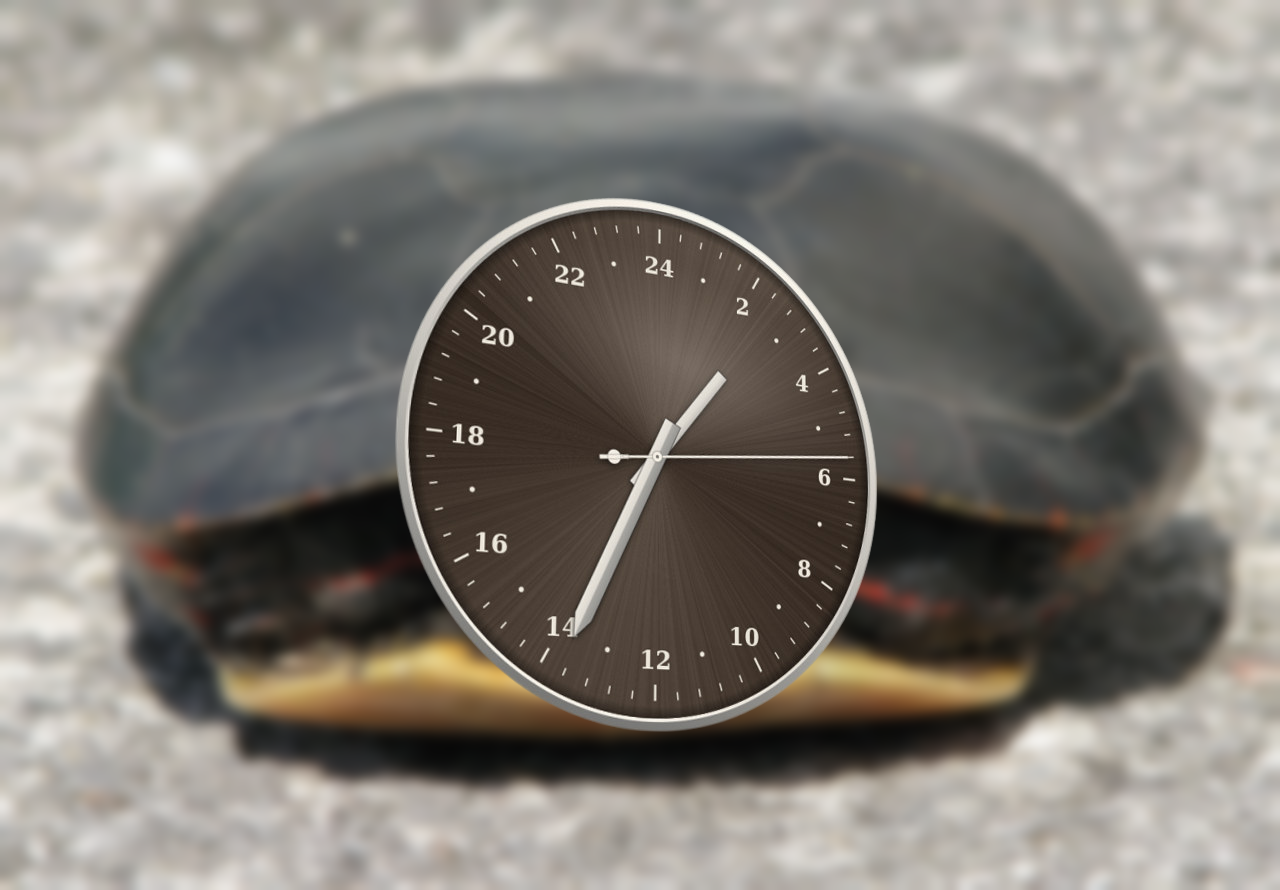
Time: {"hour": 2, "minute": 34, "second": 14}
